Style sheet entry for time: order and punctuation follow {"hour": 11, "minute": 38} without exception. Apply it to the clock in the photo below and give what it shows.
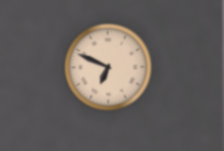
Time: {"hour": 6, "minute": 49}
